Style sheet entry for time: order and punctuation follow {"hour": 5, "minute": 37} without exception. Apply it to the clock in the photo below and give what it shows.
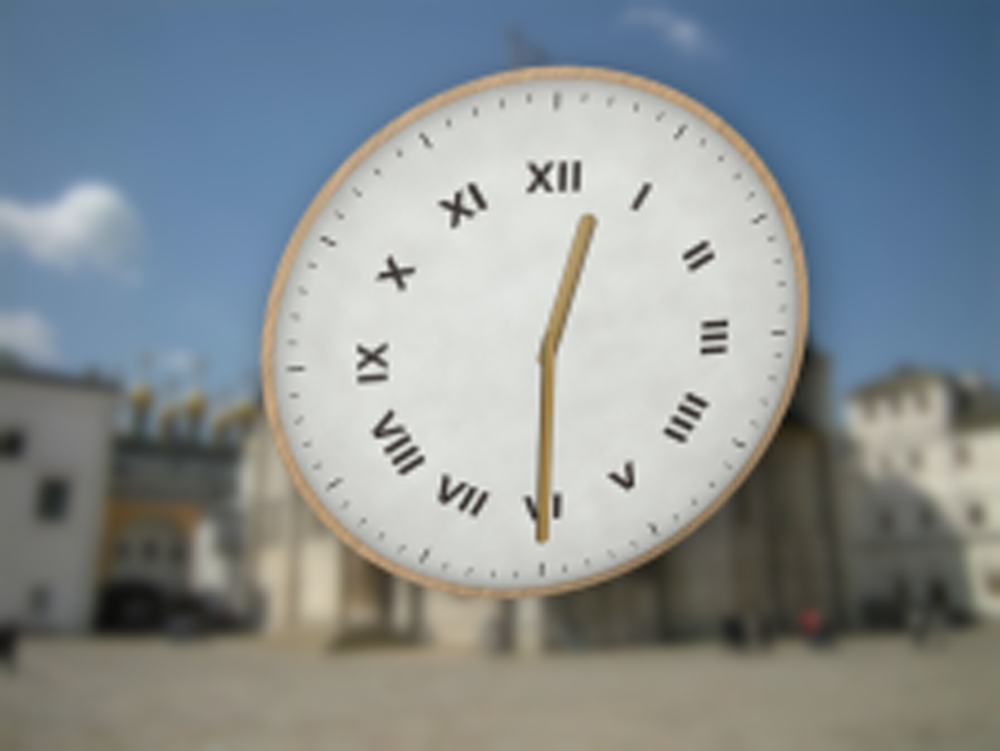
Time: {"hour": 12, "minute": 30}
